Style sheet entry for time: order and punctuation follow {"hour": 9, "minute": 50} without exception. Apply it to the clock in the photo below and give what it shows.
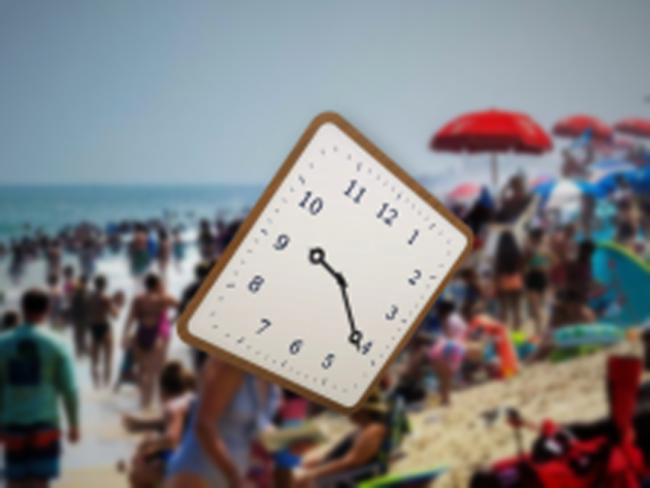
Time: {"hour": 9, "minute": 21}
